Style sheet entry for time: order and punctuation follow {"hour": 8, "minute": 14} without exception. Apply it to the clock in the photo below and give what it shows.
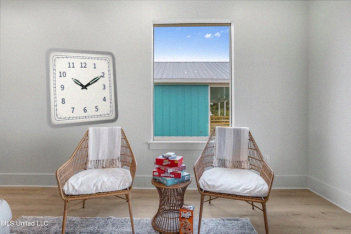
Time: {"hour": 10, "minute": 10}
